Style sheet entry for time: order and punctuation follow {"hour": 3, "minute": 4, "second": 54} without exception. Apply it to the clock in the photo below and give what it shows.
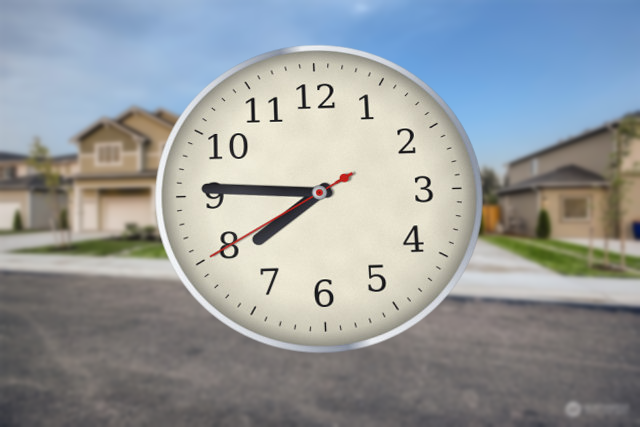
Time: {"hour": 7, "minute": 45, "second": 40}
